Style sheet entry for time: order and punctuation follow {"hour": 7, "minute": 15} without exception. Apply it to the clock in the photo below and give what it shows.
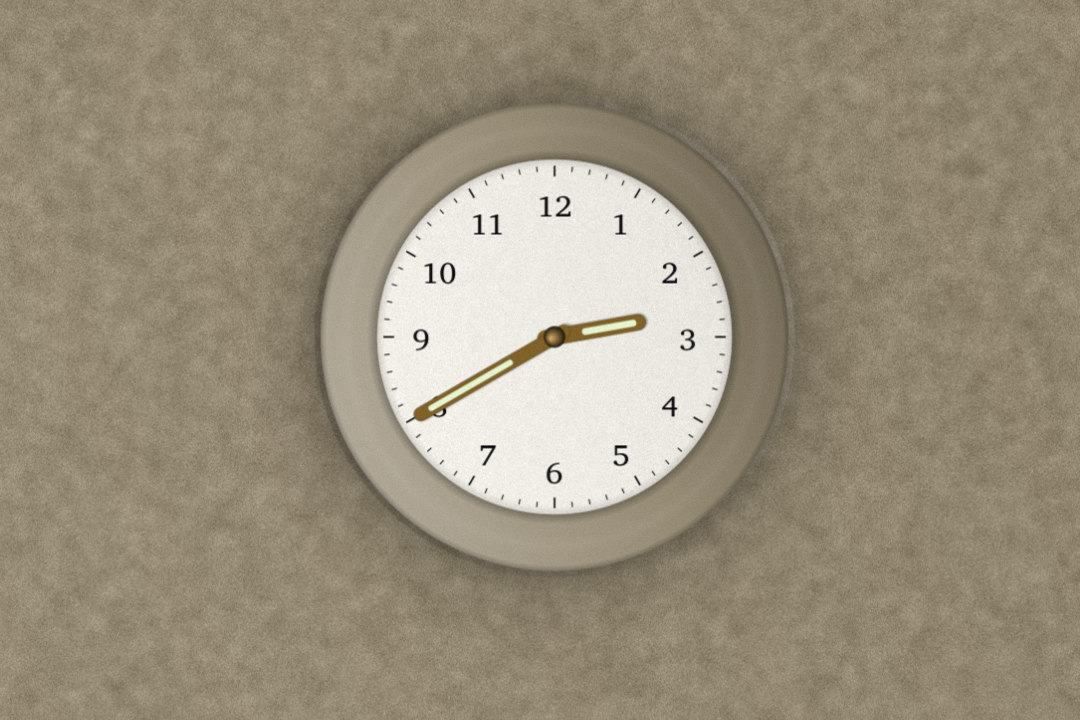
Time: {"hour": 2, "minute": 40}
